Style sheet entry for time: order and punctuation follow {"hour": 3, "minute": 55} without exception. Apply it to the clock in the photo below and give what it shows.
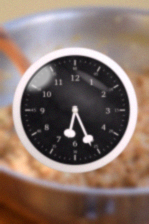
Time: {"hour": 6, "minute": 26}
